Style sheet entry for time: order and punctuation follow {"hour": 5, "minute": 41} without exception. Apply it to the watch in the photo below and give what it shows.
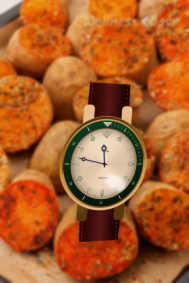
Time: {"hour": 11, "minute": 47}
